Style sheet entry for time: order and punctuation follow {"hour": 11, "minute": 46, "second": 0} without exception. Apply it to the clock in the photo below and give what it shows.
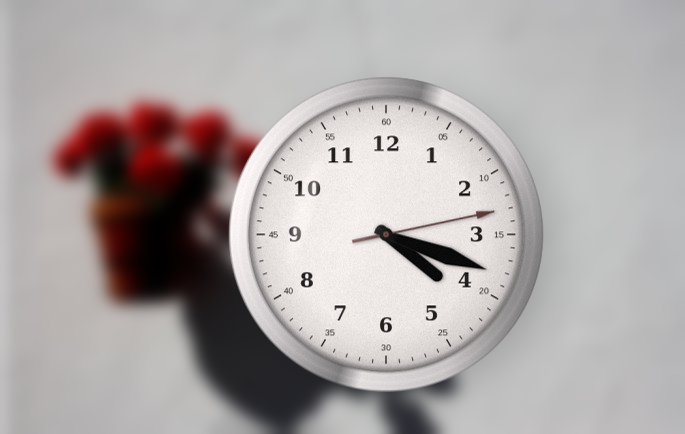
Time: {"hour": 4, "minute": 18, "second": 13}
